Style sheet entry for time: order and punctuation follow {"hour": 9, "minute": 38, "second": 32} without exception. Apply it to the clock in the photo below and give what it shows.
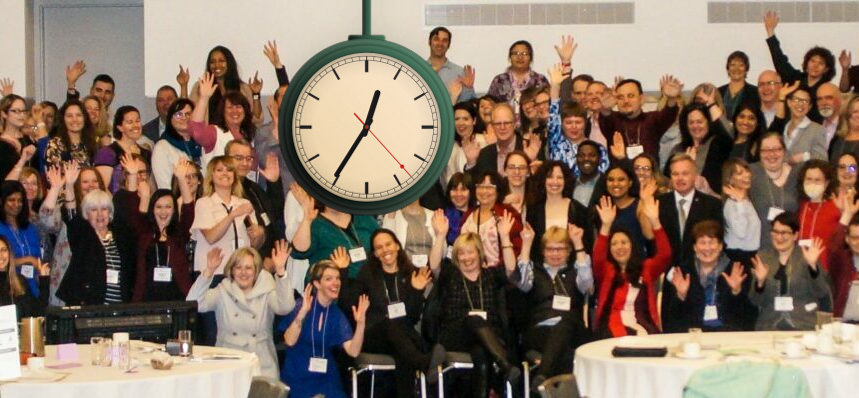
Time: {"hour": 12, "minute": 35, "second": 23}
